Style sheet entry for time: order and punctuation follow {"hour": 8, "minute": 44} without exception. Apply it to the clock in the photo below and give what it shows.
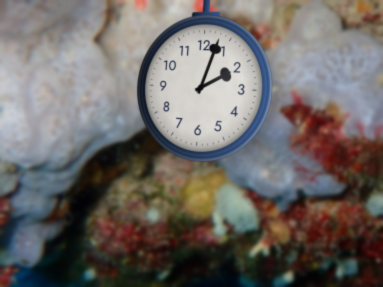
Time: {"hour": 2, "minute": 3}
